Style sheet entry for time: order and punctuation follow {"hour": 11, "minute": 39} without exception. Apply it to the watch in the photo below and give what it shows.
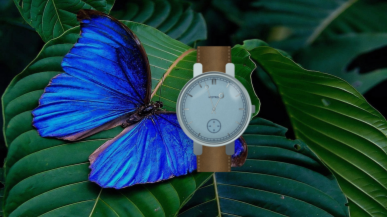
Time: {"hour": 12, "minute": 57}
